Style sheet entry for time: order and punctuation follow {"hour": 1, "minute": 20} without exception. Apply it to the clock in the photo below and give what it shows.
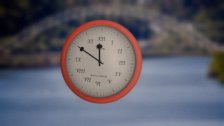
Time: {"hour": 11, "minute": 50}
